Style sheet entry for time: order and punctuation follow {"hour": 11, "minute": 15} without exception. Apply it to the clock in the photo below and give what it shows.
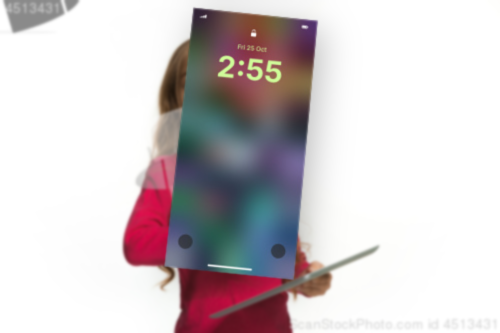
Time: {"hour": 2, "minute": 55}
